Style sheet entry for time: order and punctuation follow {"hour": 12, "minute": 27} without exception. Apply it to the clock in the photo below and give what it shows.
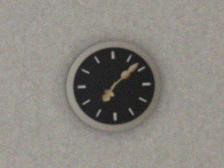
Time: {"hour": 7, "minute": 8}
